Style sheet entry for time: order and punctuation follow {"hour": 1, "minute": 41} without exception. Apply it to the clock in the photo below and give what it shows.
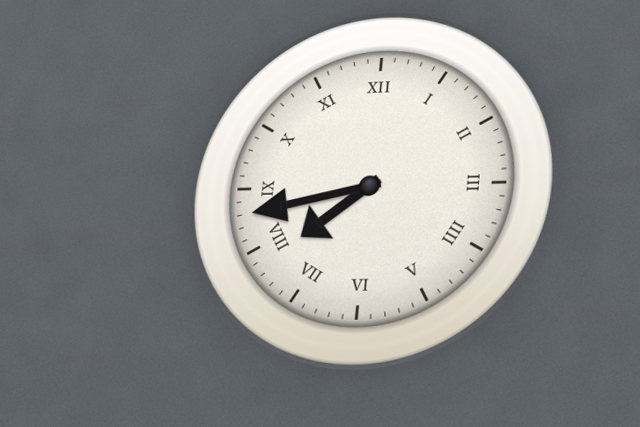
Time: {"hour": 7, "minute": 43}
